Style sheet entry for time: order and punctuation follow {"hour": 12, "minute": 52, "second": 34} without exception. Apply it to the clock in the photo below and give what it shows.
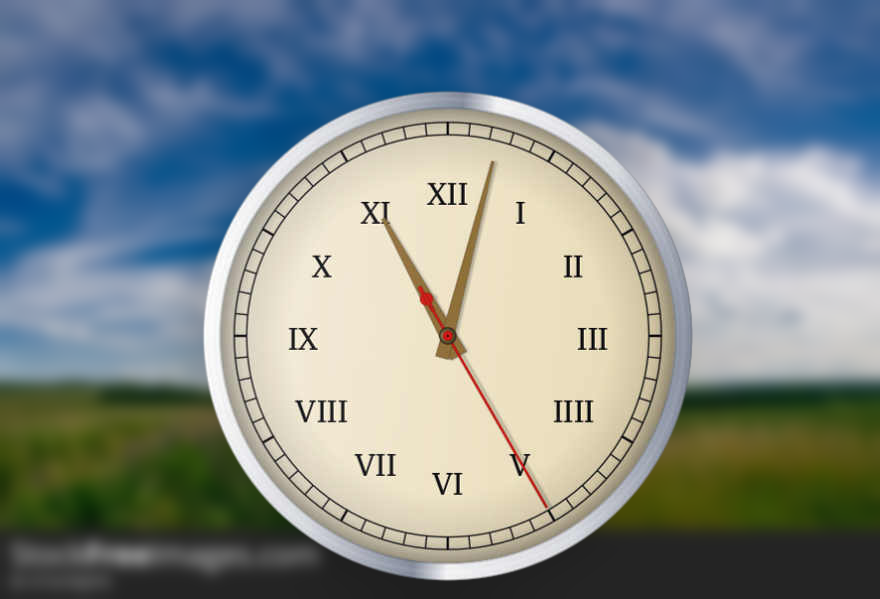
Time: {"hour": 11, "minute": 2, "second": 25}
